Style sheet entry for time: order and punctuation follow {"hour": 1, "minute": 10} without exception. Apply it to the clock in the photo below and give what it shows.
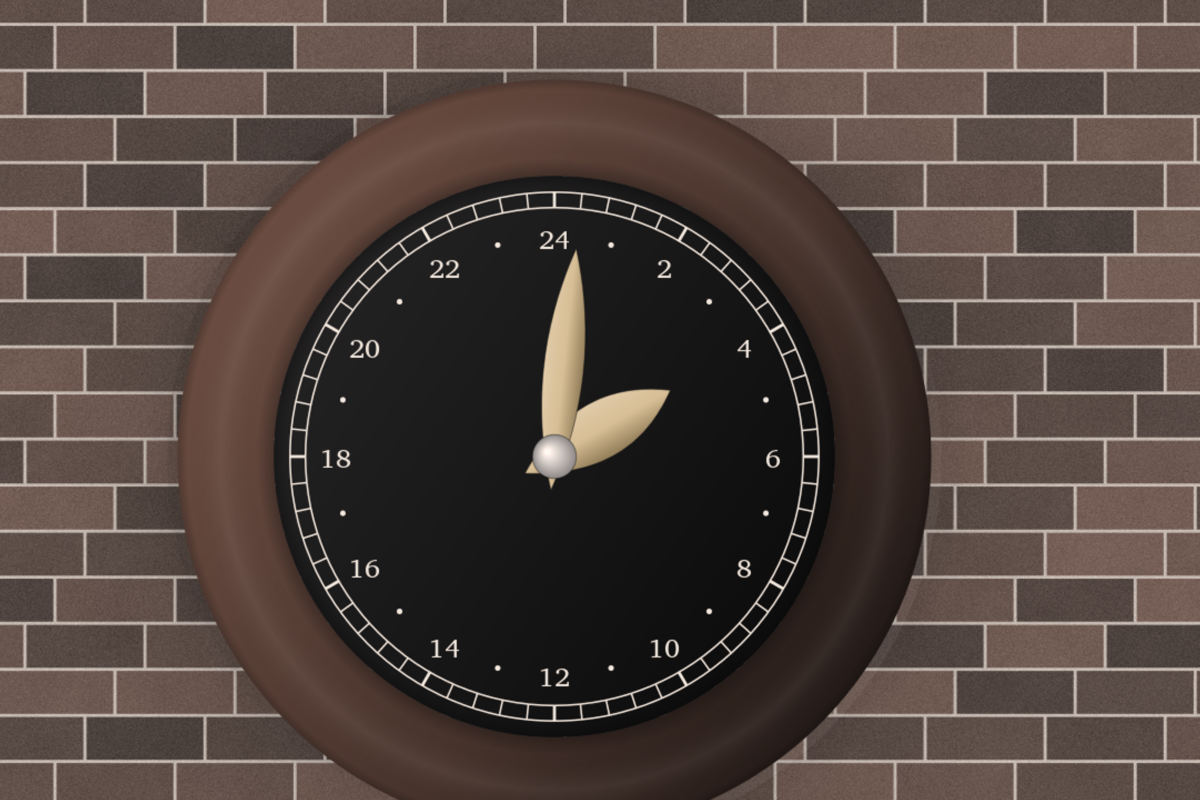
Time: {"hour": 4, "minute": 1}
